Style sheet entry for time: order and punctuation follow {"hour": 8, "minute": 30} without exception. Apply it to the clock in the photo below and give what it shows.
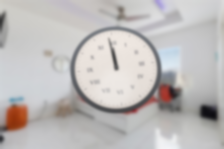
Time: {"hour": 11, "minute": 59}
